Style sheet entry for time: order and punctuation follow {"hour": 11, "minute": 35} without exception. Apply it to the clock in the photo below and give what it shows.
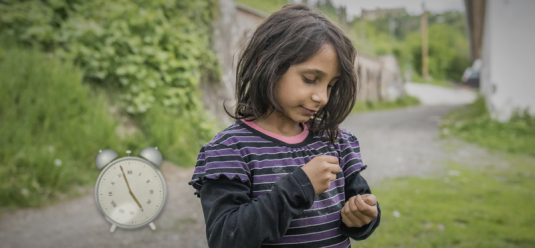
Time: {"hour": 4, "minute": 57}
